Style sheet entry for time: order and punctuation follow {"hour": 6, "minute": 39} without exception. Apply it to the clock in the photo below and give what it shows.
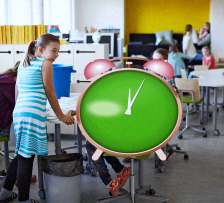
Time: {"hour": 12, "minute": 4}
